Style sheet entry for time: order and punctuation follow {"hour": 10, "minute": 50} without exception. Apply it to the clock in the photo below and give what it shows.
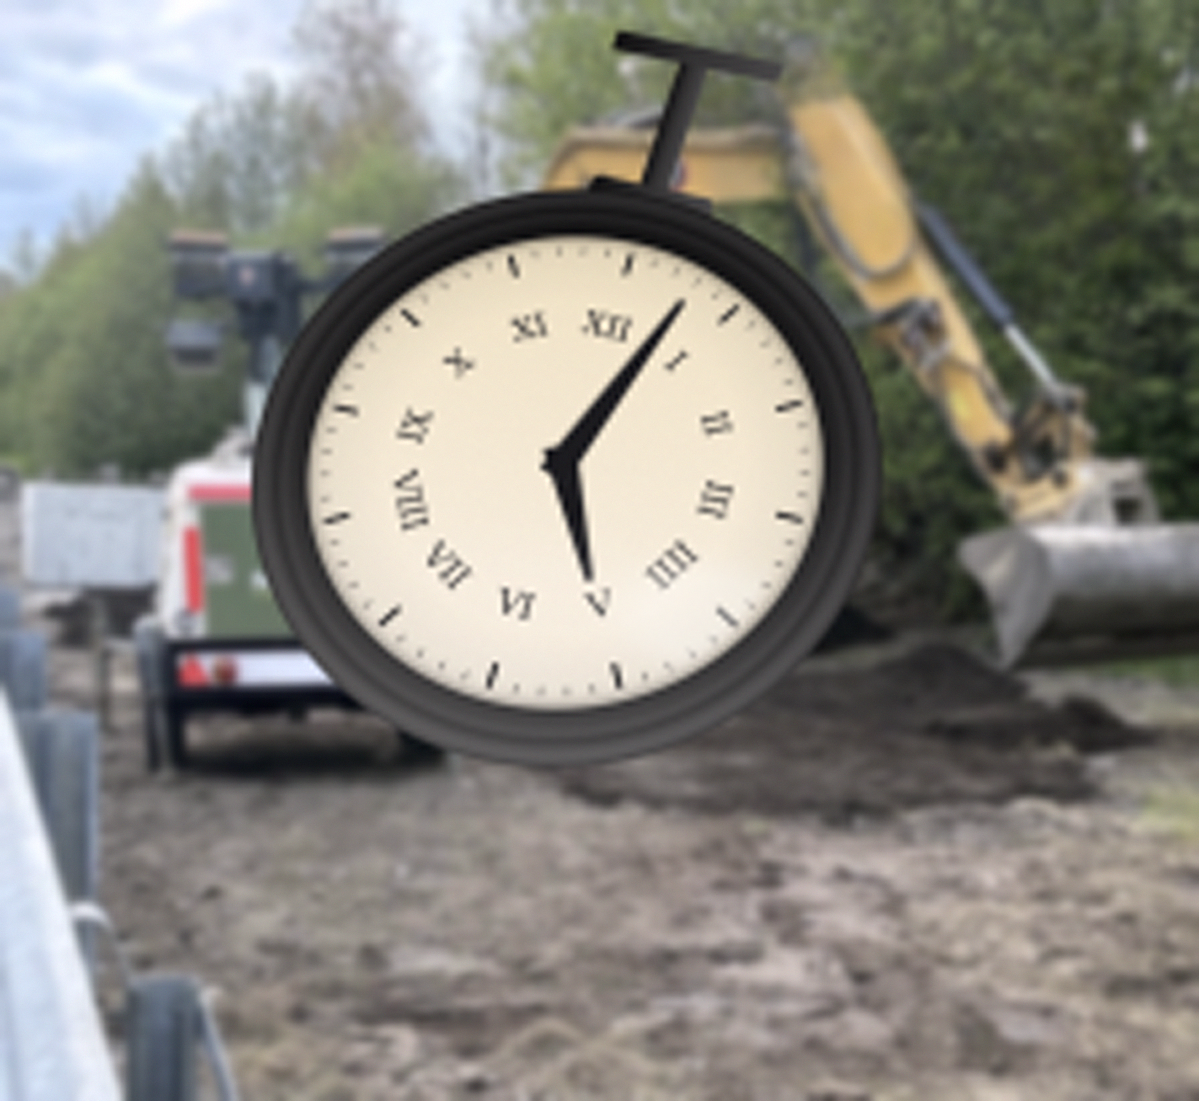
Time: {"hour": 5, "minute": 3}
